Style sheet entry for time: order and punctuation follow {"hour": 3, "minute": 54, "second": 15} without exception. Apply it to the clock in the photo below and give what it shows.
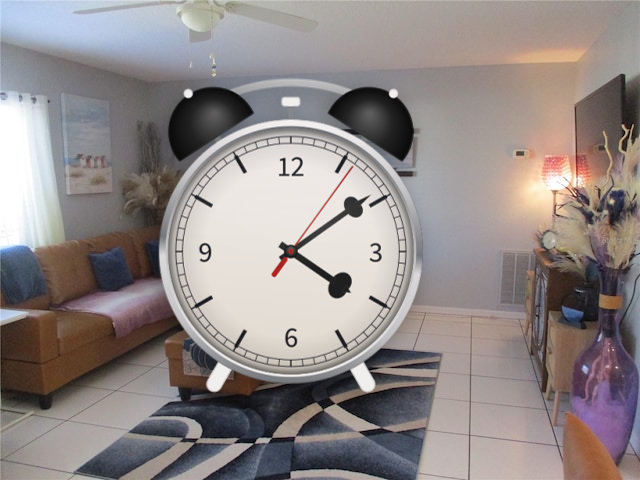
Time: {"hour": 4, "minute": 9, "second": 6}
